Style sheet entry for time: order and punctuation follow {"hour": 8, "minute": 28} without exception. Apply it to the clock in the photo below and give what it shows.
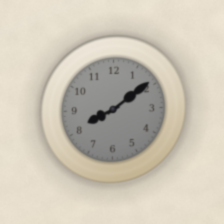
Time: {"hour": 8, "minute": 9}
